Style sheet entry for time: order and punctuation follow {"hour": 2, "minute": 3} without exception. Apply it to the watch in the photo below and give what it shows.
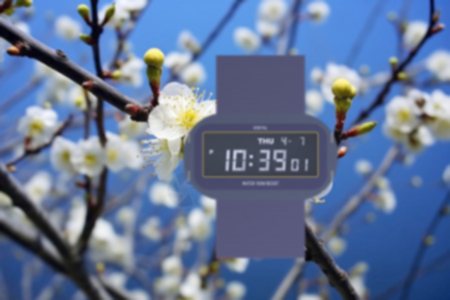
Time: {"hour": 10, "minute": 39}
